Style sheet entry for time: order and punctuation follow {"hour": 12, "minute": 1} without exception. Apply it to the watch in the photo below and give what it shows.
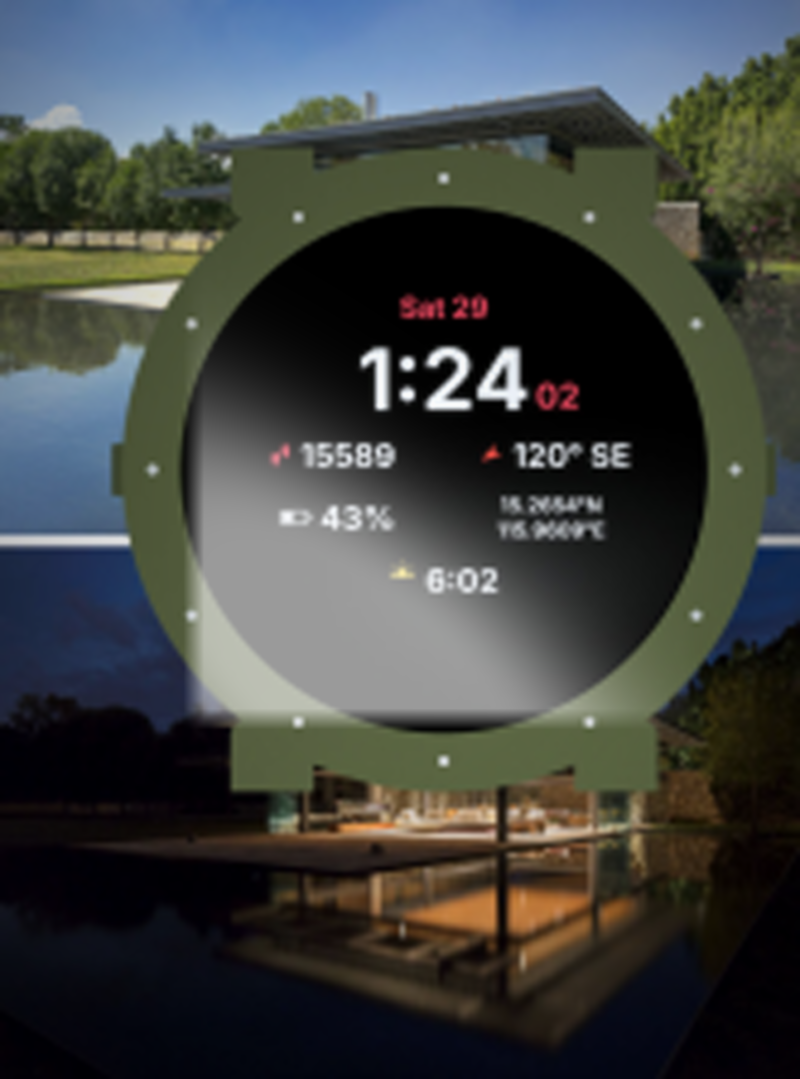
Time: {"hour": 1, "minute": 24}
